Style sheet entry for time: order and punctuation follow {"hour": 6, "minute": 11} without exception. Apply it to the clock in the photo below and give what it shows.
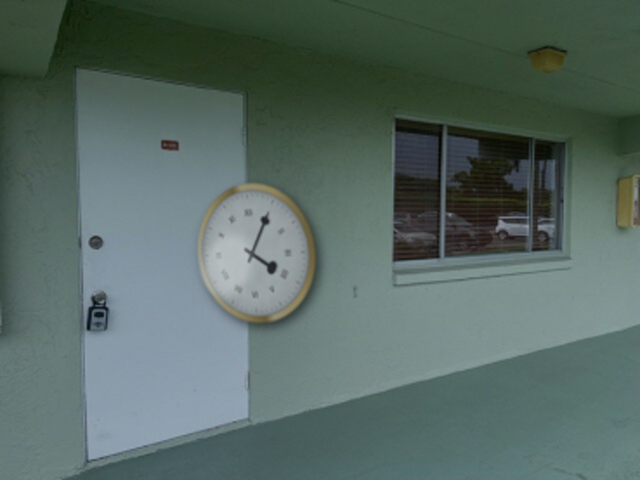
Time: {"hour": 4, "minute": 5}
